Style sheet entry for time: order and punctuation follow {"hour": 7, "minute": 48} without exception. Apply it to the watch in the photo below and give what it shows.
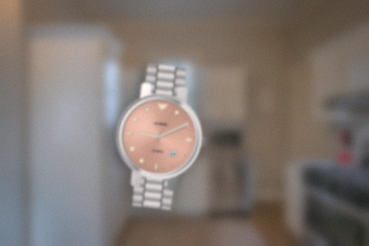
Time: {"hour": 9, "minute": 10}
